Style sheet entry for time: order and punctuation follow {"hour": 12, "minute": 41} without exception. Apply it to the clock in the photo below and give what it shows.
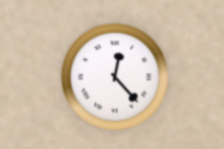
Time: {"hour": 12, "minute": 23}
